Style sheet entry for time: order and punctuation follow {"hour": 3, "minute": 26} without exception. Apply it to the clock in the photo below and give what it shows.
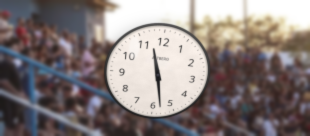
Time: {"hour": 11, "minute": 28}
